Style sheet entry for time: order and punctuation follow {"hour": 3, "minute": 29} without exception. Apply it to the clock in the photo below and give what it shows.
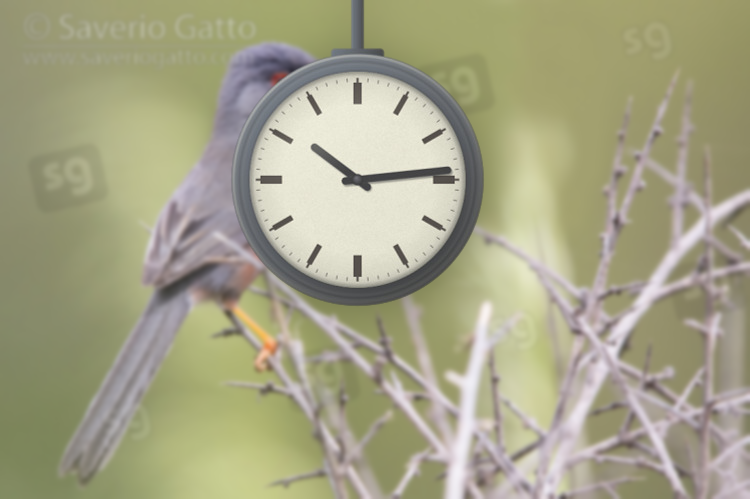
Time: {"hour": 10, "minute": 14}
